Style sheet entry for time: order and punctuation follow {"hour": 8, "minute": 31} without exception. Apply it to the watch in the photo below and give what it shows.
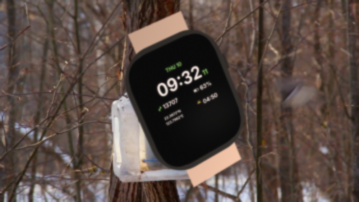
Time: {"hour": 9, "minute": 32}
